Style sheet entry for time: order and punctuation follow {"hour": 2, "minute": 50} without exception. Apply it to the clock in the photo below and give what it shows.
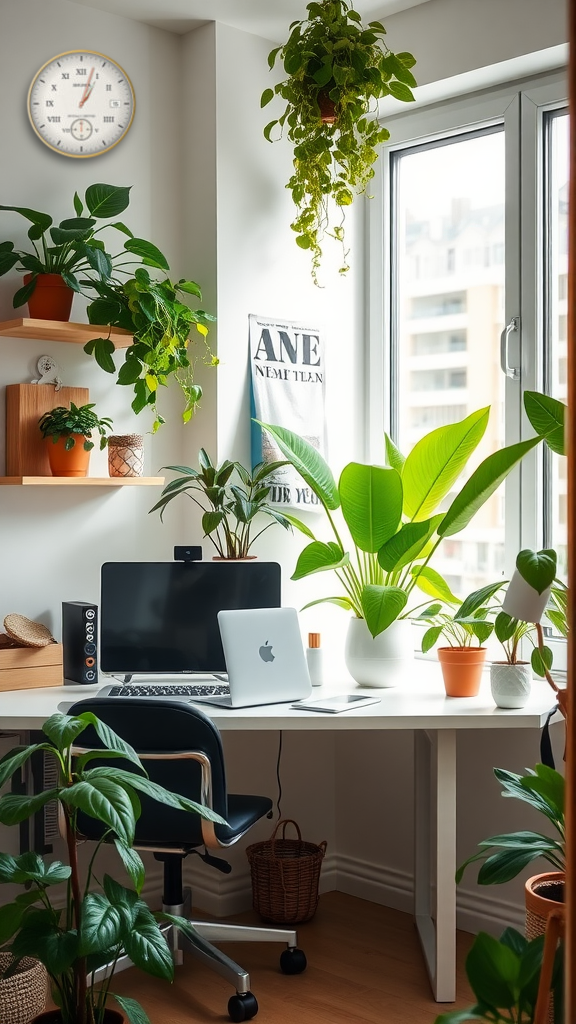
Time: {"hour": 1, "minute": 3}
